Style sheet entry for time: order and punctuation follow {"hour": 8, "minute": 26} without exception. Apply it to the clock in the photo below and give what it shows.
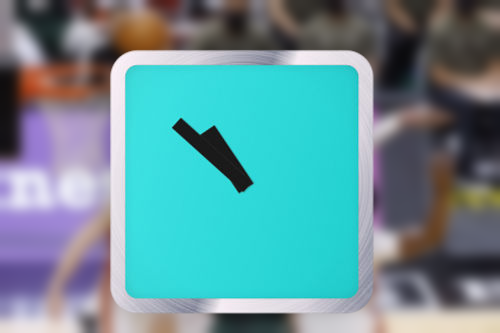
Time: {"hour": 10, "minute": 52}
